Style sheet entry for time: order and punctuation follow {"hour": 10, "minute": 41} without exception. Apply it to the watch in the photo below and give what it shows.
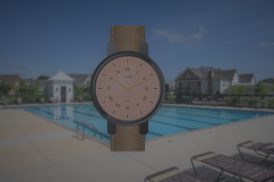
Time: {"hour": 10, "minute": 11}
